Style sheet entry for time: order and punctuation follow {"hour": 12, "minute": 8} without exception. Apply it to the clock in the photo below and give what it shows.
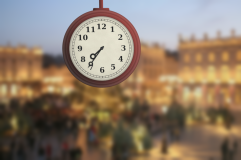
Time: {"hour": 7, "minute": 36}
